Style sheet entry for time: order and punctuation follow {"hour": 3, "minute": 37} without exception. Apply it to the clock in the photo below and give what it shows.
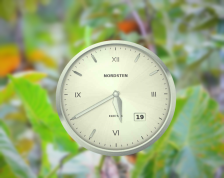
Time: {"hour": 5, "minute": 40}
